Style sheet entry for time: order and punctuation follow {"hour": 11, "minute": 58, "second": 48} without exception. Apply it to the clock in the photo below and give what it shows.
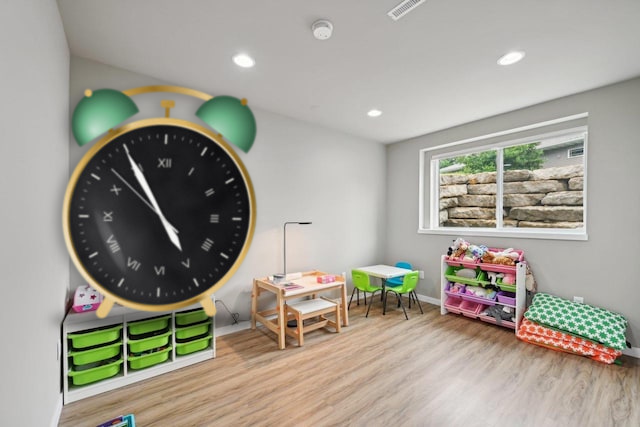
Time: {"hour": 4, "minute": 54, "second": 52}
